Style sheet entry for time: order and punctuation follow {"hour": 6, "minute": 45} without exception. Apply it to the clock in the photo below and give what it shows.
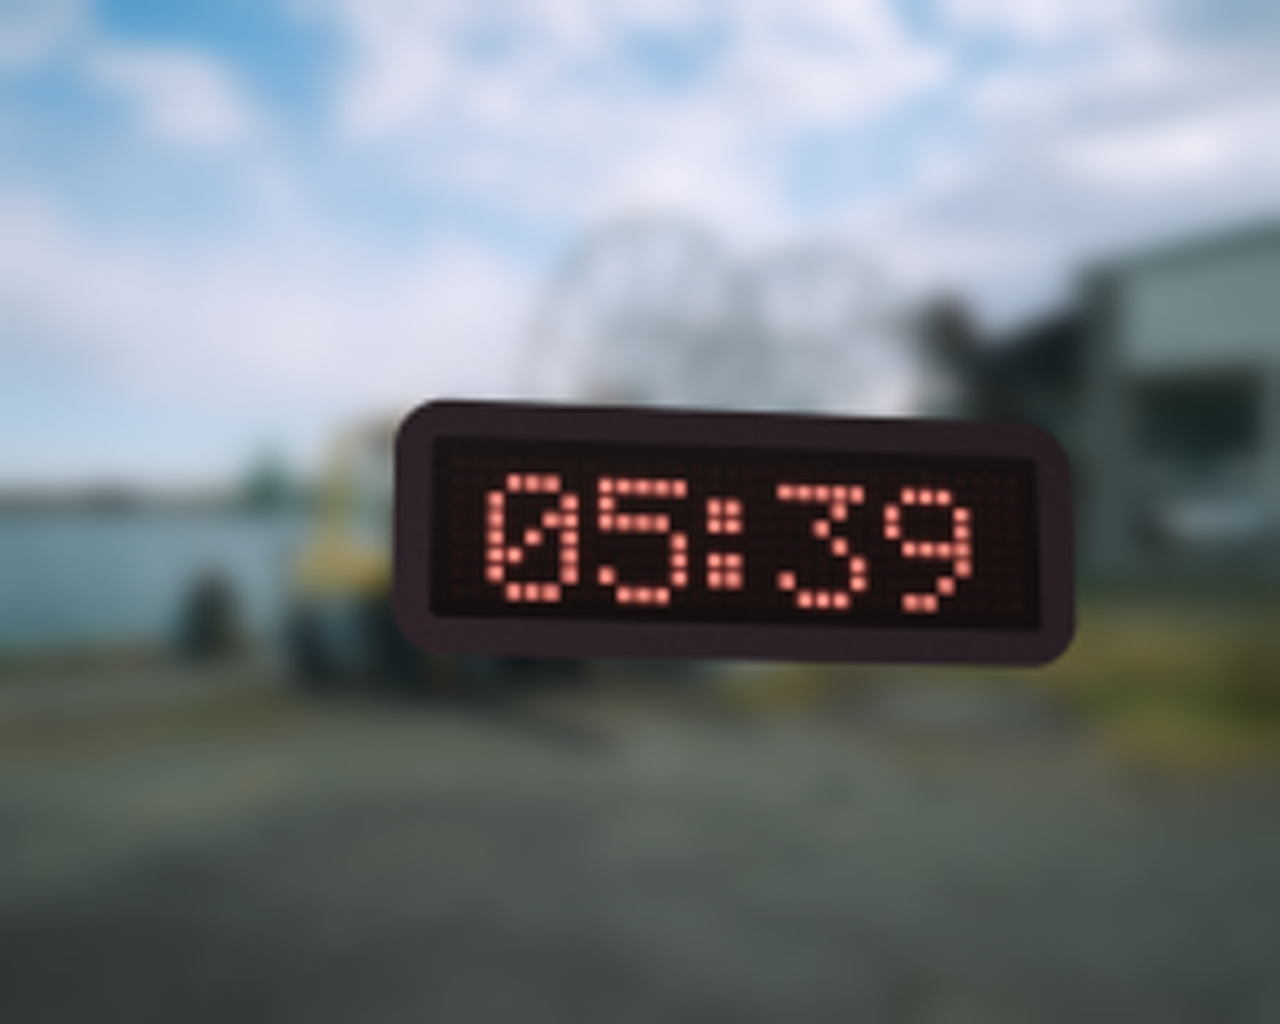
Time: {"hour": 5, "minute": 39}
